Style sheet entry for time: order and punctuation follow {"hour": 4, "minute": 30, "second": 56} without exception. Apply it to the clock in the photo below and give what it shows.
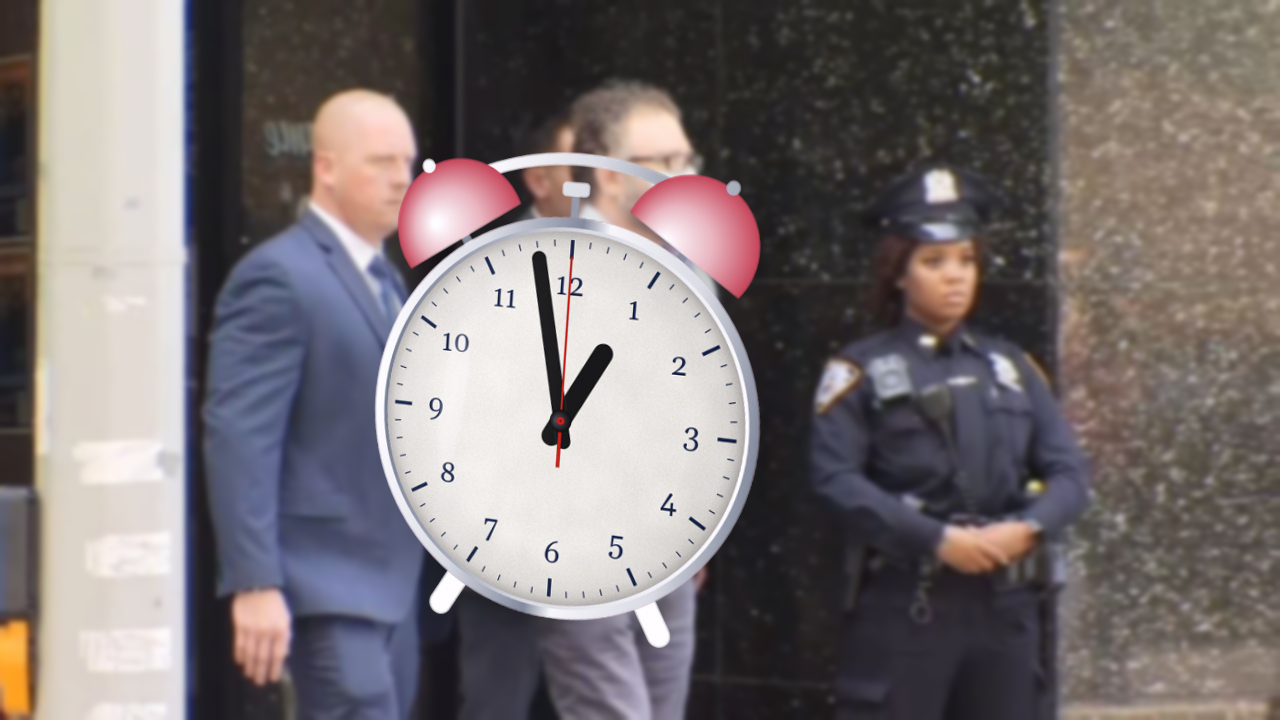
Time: {"hour": 12, "minute": 58, "second": 0}
